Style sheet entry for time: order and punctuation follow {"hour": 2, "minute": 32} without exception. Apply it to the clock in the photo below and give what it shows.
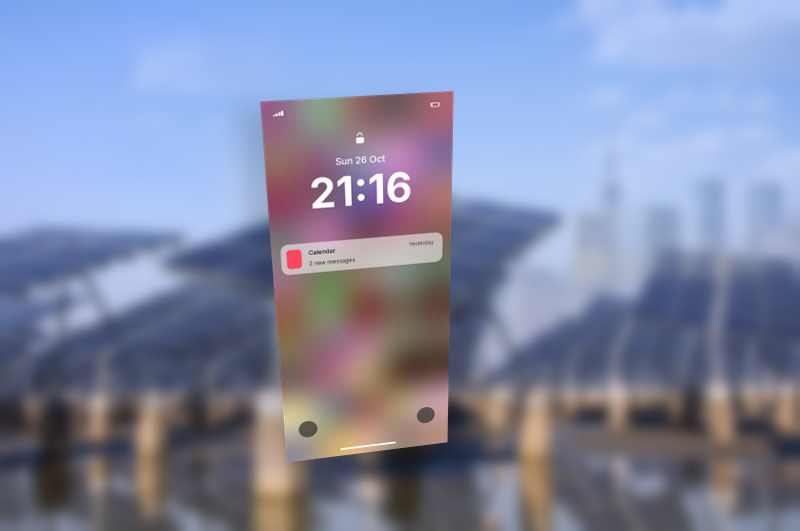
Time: {"hour": 21, "minute": 16}
